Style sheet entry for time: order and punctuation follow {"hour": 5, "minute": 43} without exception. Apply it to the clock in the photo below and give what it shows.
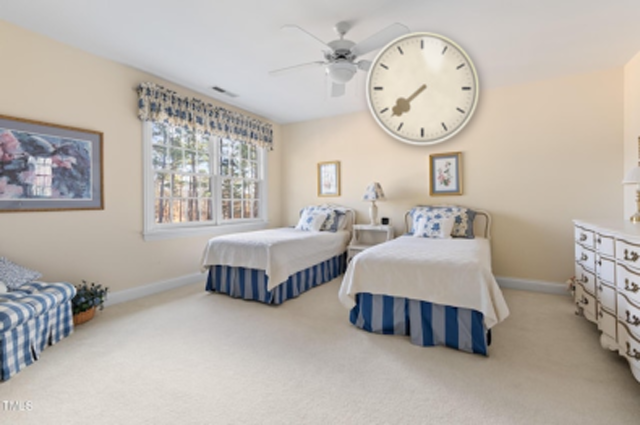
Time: {"hour": 7, "minute": 38}
